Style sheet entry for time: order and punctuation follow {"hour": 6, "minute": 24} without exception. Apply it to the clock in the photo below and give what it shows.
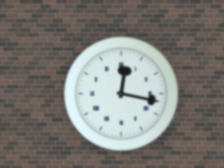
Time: {"hour": 12, "minute": 17}
